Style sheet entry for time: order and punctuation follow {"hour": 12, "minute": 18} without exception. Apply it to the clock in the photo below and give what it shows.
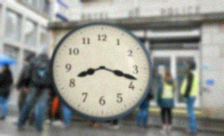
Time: {"hour": 8, "minute": 18}
